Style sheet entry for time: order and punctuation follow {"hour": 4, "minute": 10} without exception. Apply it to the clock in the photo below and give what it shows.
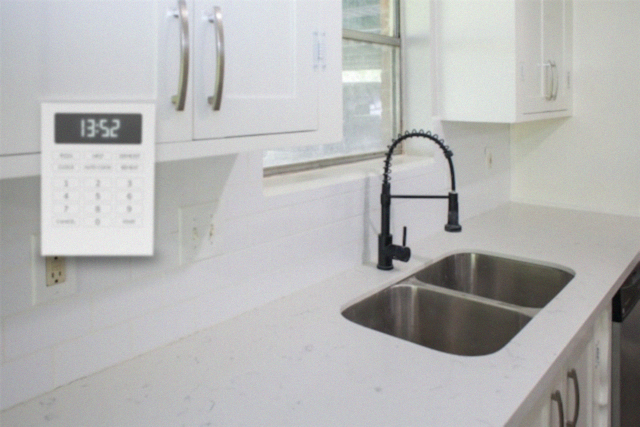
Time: {"hour": 13, "minute": 52}
